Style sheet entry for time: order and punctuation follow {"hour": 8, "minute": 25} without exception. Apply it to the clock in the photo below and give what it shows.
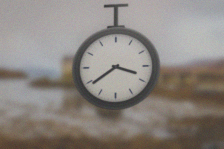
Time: {"hour": 3, "minute": 39}
